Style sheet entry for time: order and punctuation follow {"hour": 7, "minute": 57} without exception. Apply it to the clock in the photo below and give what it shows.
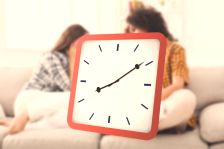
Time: {"hour": 8, "minute": 9}
